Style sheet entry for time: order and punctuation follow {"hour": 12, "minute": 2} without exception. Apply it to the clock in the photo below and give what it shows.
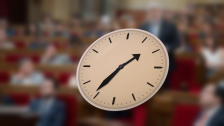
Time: {"hour": 1, "minute": 36}
